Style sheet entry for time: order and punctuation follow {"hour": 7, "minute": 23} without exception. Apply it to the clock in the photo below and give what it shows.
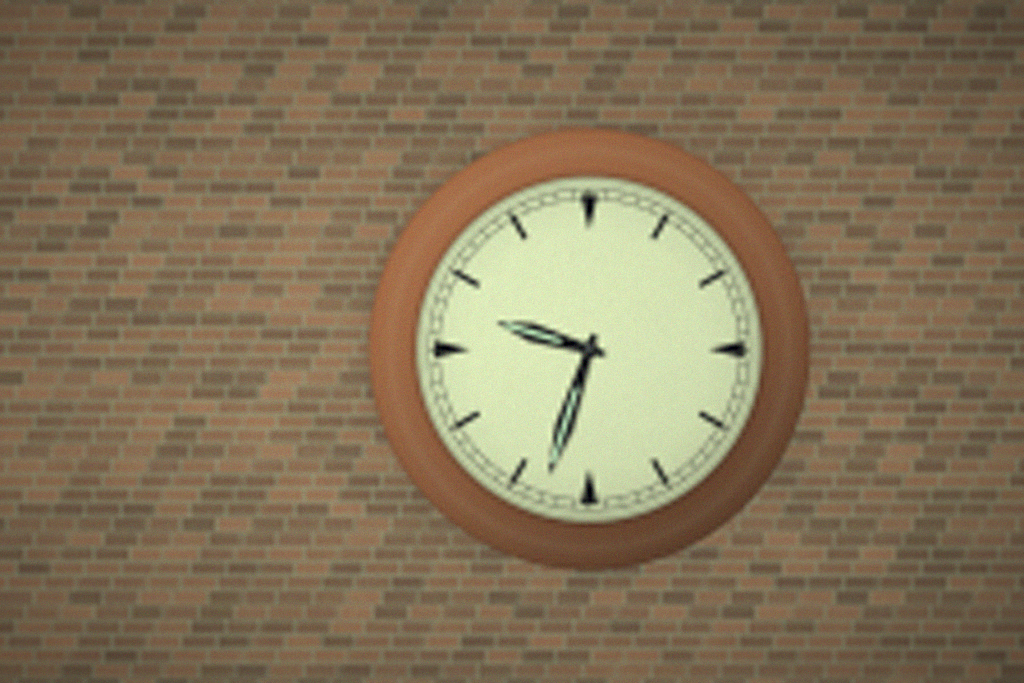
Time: {"hour": 9, "minute": 33}
